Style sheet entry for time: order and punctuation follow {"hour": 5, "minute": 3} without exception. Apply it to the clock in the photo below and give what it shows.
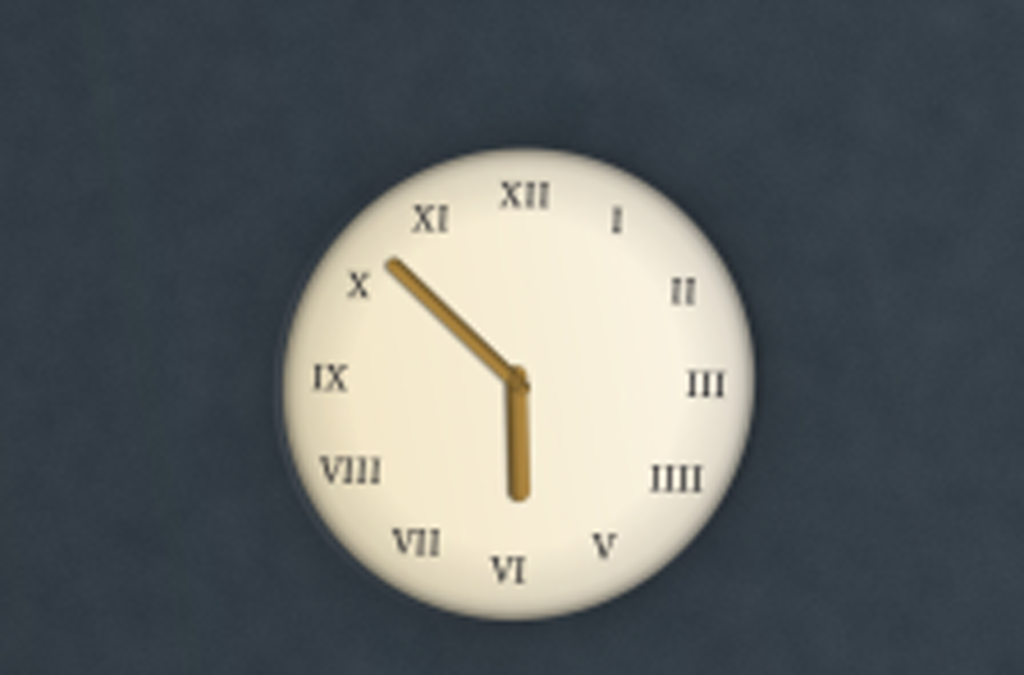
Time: {"hour": 5, "minute": 52}
